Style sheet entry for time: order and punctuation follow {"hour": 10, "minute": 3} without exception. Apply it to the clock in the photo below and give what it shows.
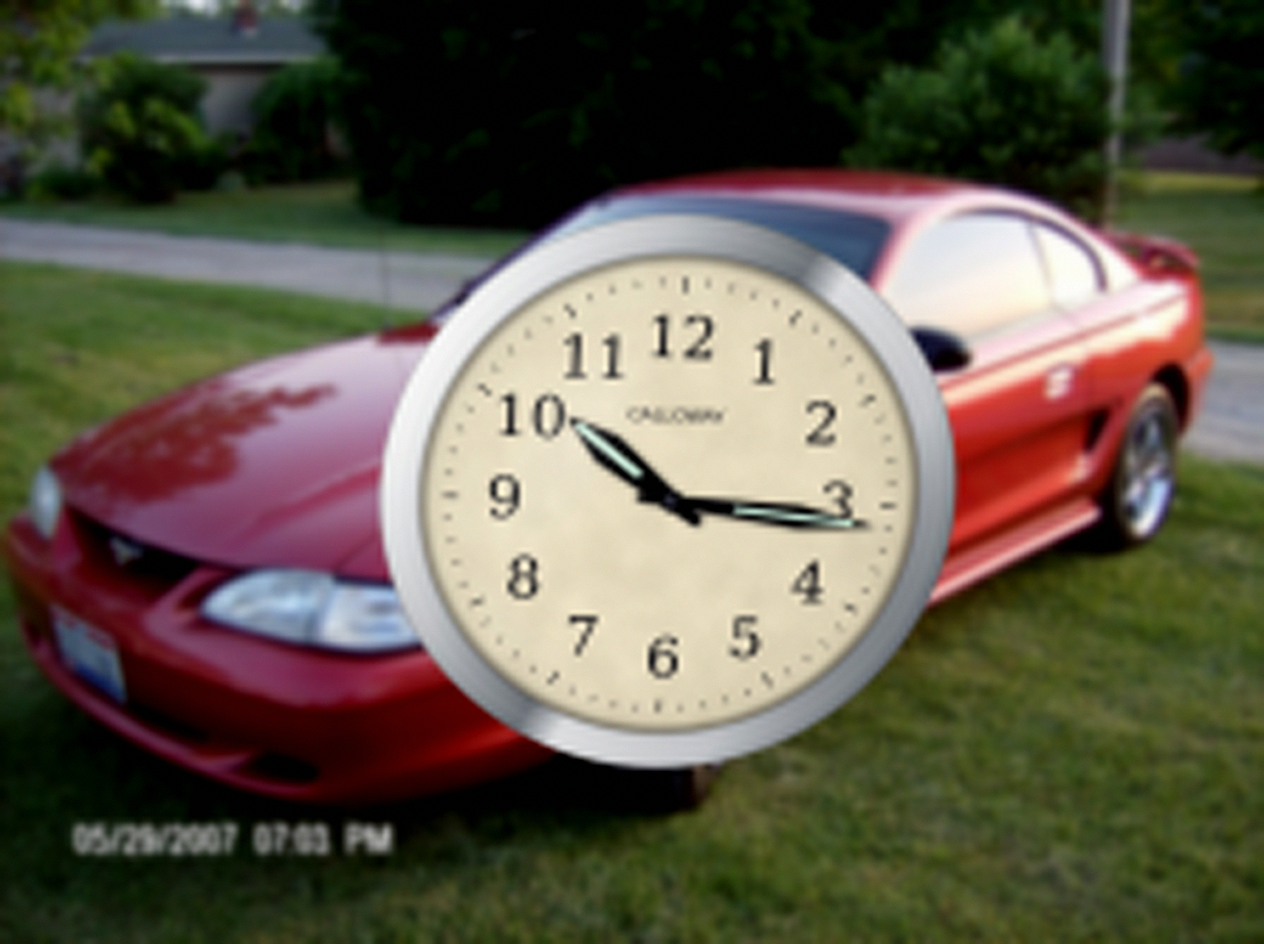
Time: {"hour": 10, "minute": 16}
